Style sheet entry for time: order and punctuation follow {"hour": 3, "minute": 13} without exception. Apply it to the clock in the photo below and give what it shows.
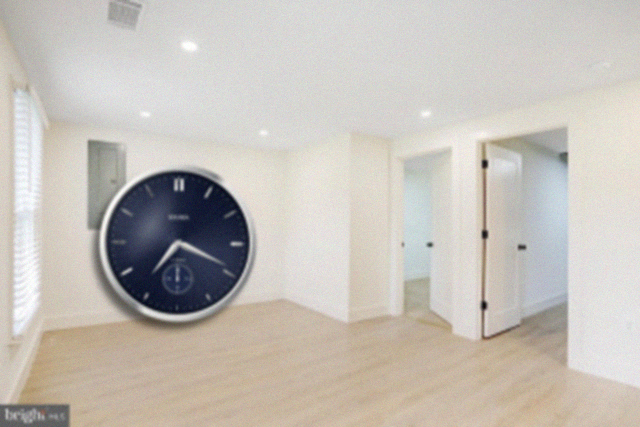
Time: {"hour": 7, "minute": 19}
